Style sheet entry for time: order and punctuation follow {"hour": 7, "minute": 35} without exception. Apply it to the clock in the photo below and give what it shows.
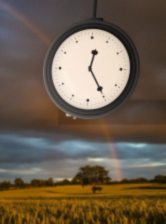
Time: {"hour": 12, "minute": 25}
